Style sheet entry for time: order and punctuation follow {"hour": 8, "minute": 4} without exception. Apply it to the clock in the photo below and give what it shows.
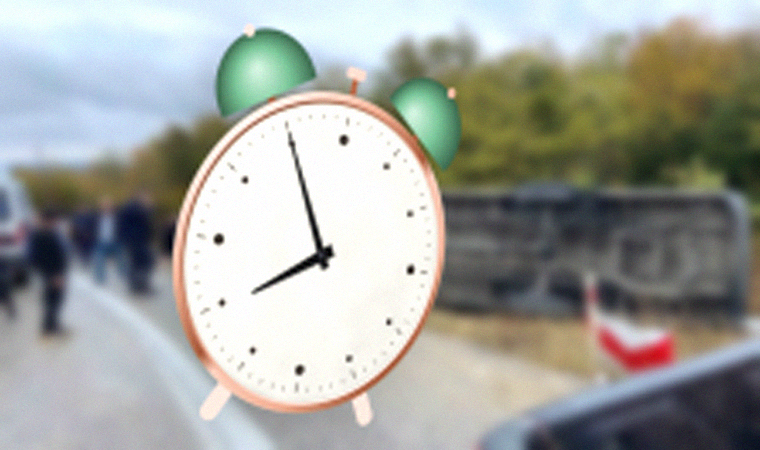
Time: {"hour": 7, "minute": 55}
